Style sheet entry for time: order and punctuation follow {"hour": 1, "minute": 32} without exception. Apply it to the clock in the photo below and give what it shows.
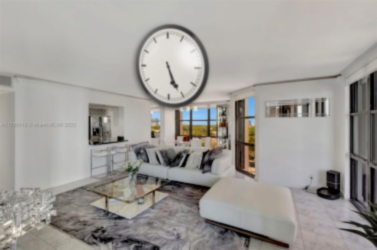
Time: {"hour": 5, "minute": 26}
